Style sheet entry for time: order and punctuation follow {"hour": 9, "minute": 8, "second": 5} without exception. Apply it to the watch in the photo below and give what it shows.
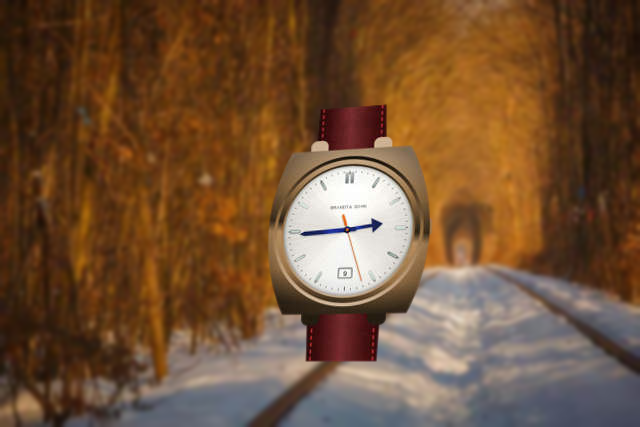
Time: {"hour": 2, "minute": 44, "second": 27}
